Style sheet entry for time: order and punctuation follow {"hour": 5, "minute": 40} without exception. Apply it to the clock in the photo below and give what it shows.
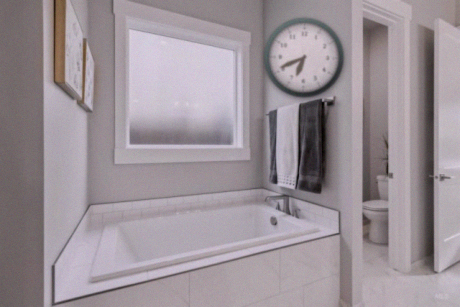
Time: {"hour": 6, "minute": 41}
